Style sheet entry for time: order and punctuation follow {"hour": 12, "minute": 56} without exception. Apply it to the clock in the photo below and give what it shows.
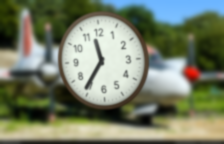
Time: {"hour": 11, "minute": 36}
